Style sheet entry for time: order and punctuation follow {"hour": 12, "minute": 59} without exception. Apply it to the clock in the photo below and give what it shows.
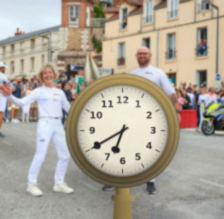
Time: {"hour": 6, "minute": 40}
